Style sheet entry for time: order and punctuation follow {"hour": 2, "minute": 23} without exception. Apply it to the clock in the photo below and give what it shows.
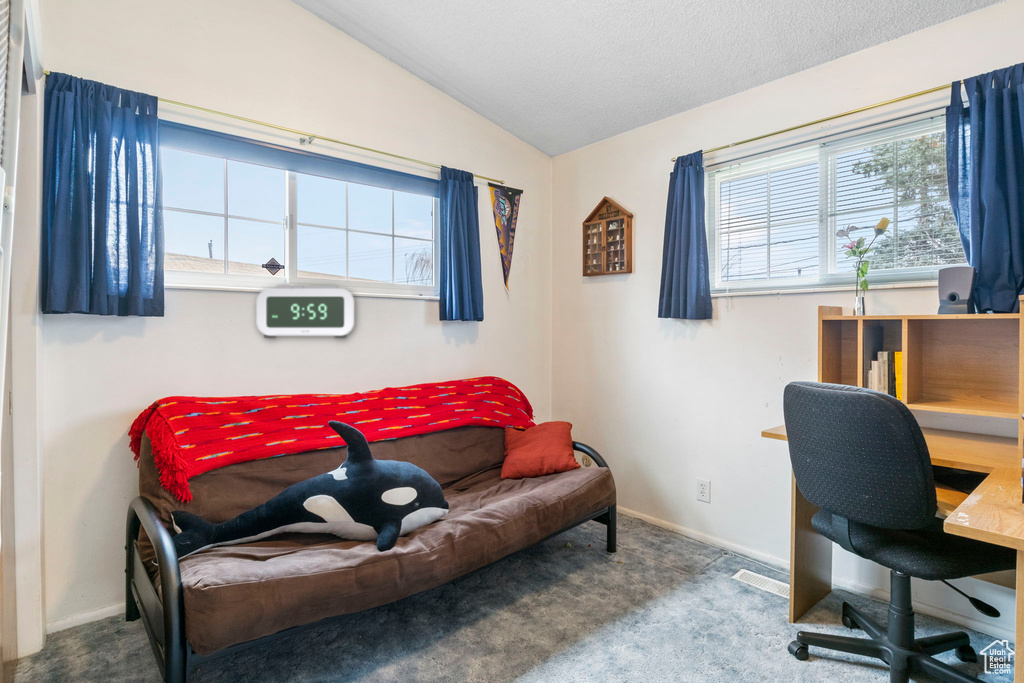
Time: {"hour": 9, "minute": 59}
